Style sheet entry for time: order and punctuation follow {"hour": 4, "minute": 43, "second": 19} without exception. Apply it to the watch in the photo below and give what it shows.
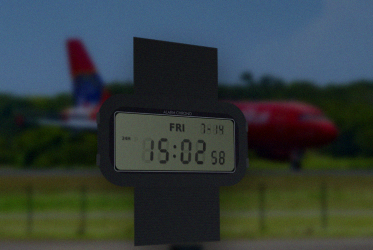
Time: {"hour": 15, "minute": 2, "second": 58}
